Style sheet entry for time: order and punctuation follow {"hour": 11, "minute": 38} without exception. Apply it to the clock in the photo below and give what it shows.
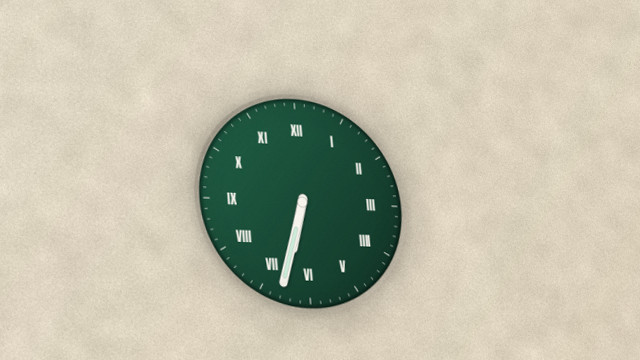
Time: {"hour": 6, "minute": 33}
